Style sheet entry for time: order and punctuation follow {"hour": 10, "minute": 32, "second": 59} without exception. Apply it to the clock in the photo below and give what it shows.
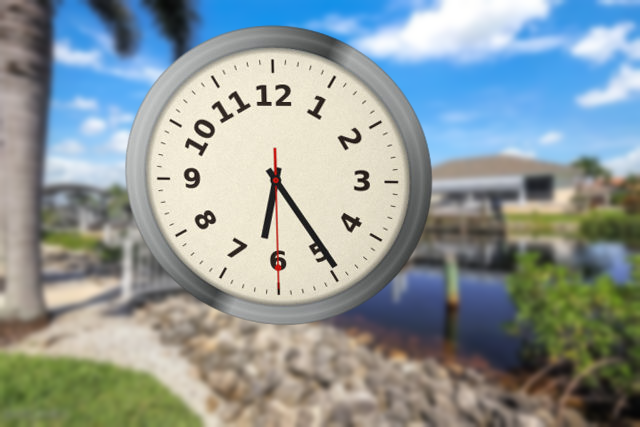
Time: {"hour": 6, "minute": 24, "second": 30}
